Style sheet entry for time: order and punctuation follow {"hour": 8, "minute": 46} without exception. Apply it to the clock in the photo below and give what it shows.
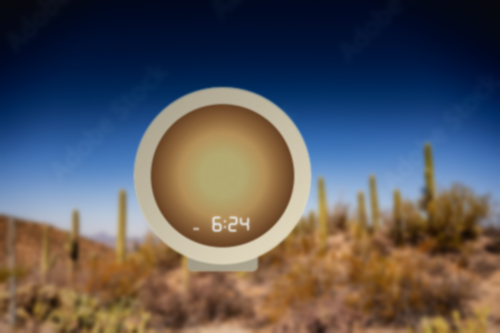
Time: {"hour": 6, "minute": 24}
